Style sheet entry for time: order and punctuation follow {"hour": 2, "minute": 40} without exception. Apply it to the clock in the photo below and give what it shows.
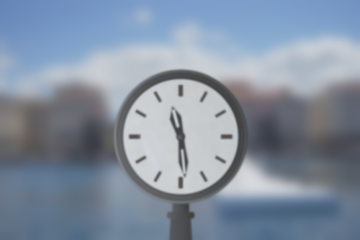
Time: {"hour": 11, "minute": 29}
